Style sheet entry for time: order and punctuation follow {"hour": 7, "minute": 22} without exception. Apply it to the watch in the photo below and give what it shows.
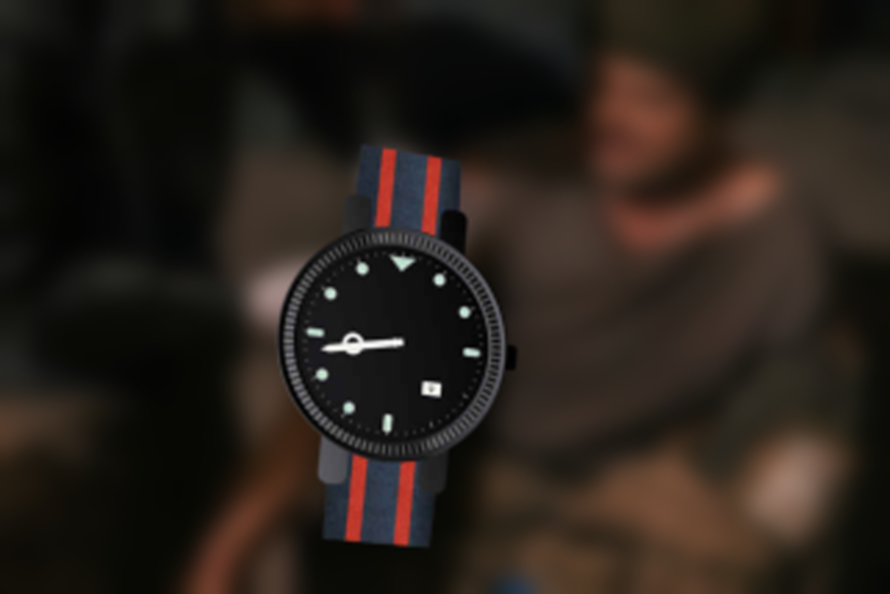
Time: {"hour": 8, "minute": 43}
